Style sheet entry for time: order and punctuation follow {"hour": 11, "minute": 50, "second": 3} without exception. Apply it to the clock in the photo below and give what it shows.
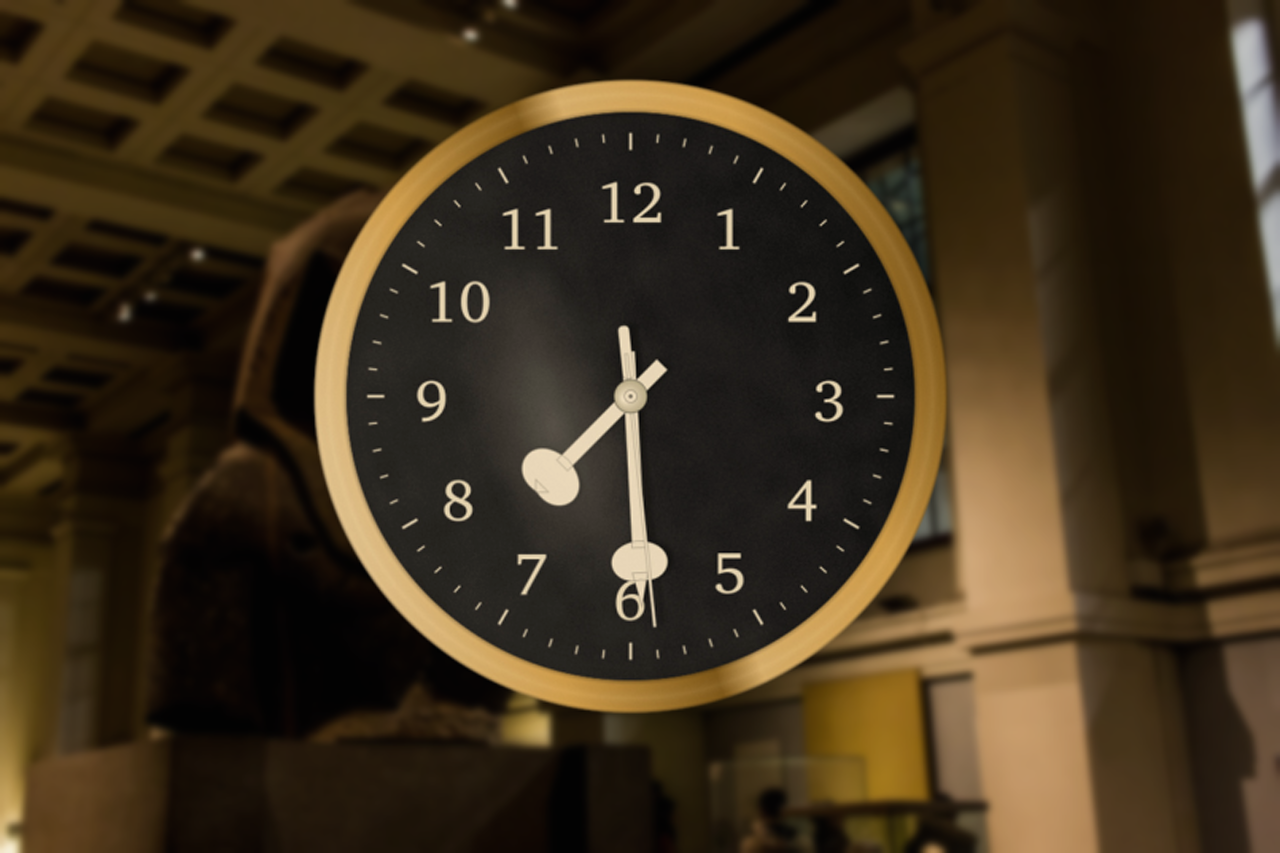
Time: {"hour": 7, "minute": 29, "second": 29}
